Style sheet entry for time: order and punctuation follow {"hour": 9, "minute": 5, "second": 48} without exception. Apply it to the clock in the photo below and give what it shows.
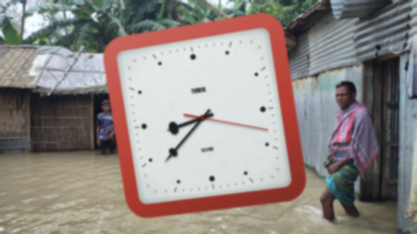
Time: {"hour": 8, "minute": 38, "second": 18}
